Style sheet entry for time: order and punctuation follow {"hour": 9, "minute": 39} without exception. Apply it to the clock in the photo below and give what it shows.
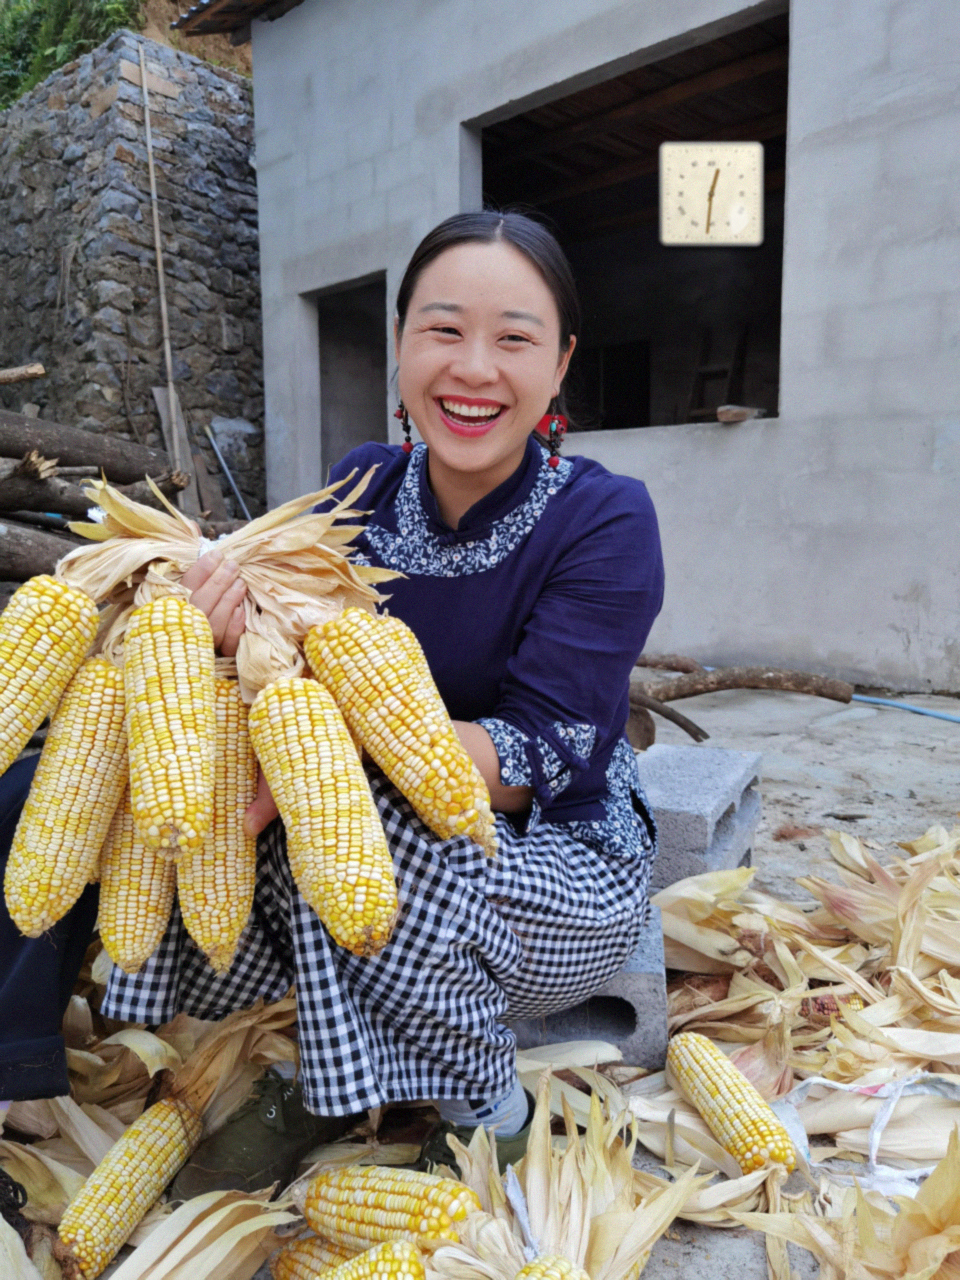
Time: {"hour": 12, "minute": 31}
